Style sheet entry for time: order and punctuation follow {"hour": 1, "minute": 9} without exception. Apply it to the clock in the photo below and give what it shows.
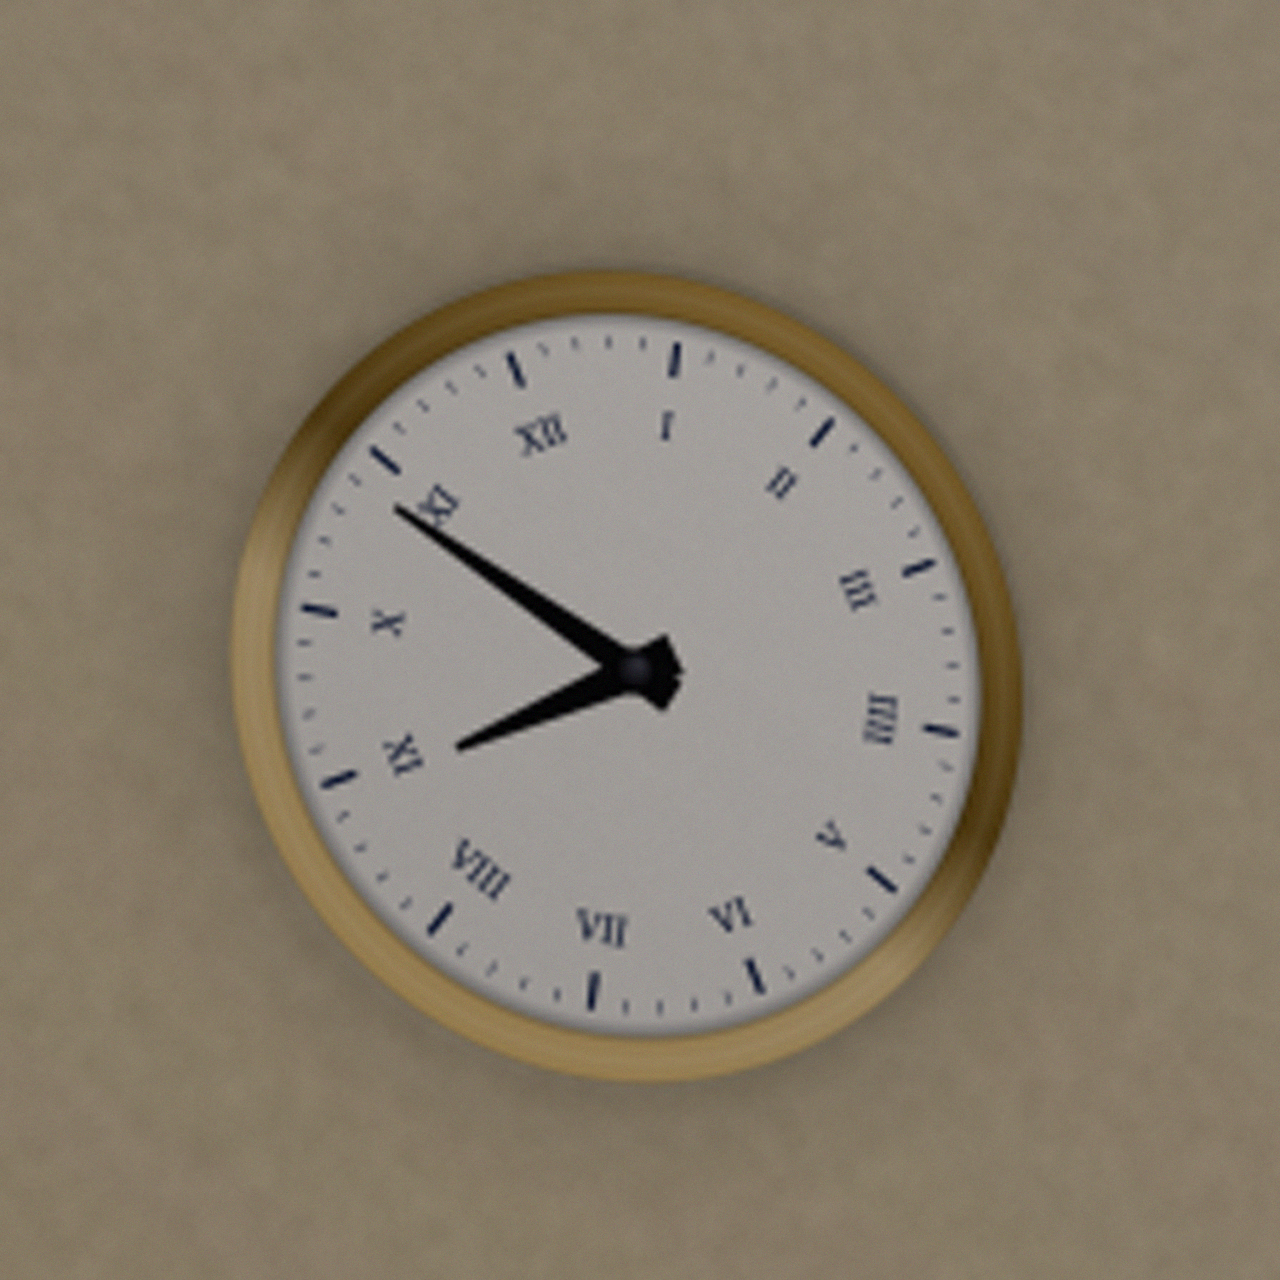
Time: {"hour": 8, "minute": 54}
